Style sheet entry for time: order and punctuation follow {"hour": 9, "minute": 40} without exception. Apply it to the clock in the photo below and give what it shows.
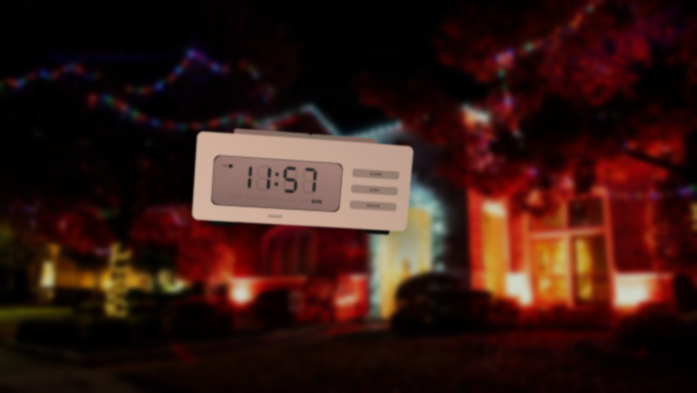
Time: {"hour": 11, "minute": 57}
